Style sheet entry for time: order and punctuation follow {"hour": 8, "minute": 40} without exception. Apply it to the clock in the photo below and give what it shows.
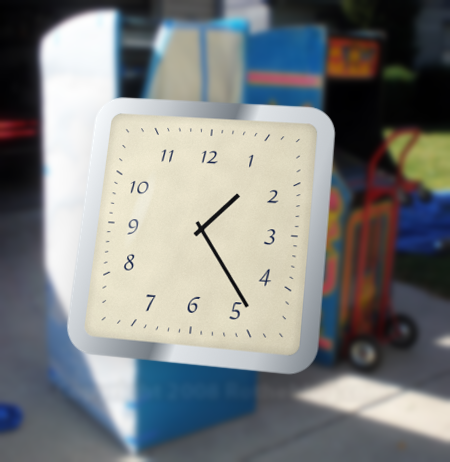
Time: {"hour": 1, "minute": 24}
